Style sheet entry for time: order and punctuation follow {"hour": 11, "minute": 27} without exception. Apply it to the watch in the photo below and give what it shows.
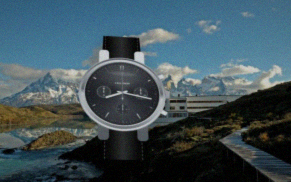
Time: {"hour": 8, "minute": 17}
